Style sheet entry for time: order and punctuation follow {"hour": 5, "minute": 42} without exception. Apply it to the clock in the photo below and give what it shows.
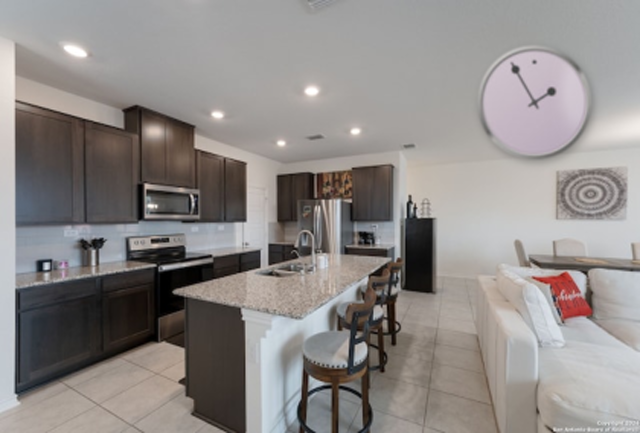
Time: {"hour": 1, "minute": 55}
